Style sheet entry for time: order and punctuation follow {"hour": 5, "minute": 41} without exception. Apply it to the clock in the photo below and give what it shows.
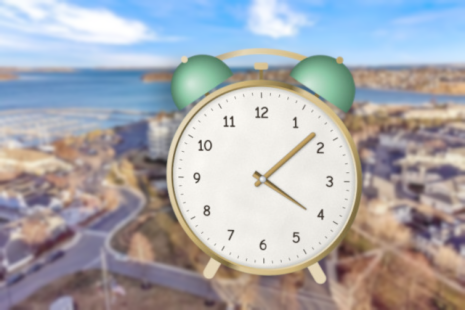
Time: {"hour": 4, "minute": 8}
